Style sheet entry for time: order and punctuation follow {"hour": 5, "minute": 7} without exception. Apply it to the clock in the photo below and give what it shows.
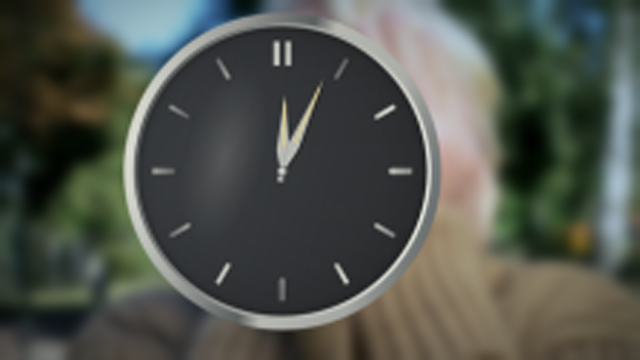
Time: {"hour": 12, "minute": 4}
